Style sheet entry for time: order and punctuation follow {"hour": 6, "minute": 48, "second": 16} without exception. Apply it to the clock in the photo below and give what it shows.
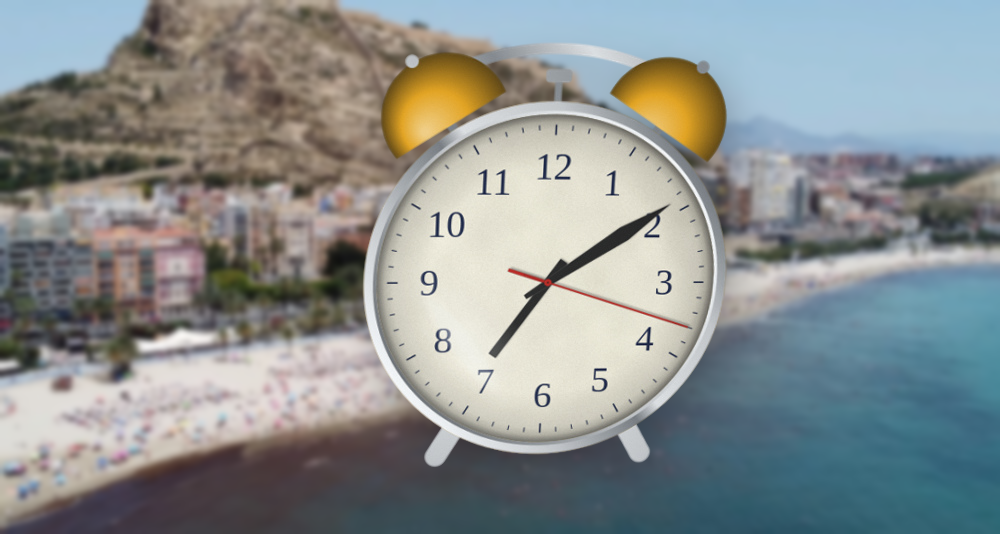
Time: {"hour": 7, "minute": 9, "second": 18}
